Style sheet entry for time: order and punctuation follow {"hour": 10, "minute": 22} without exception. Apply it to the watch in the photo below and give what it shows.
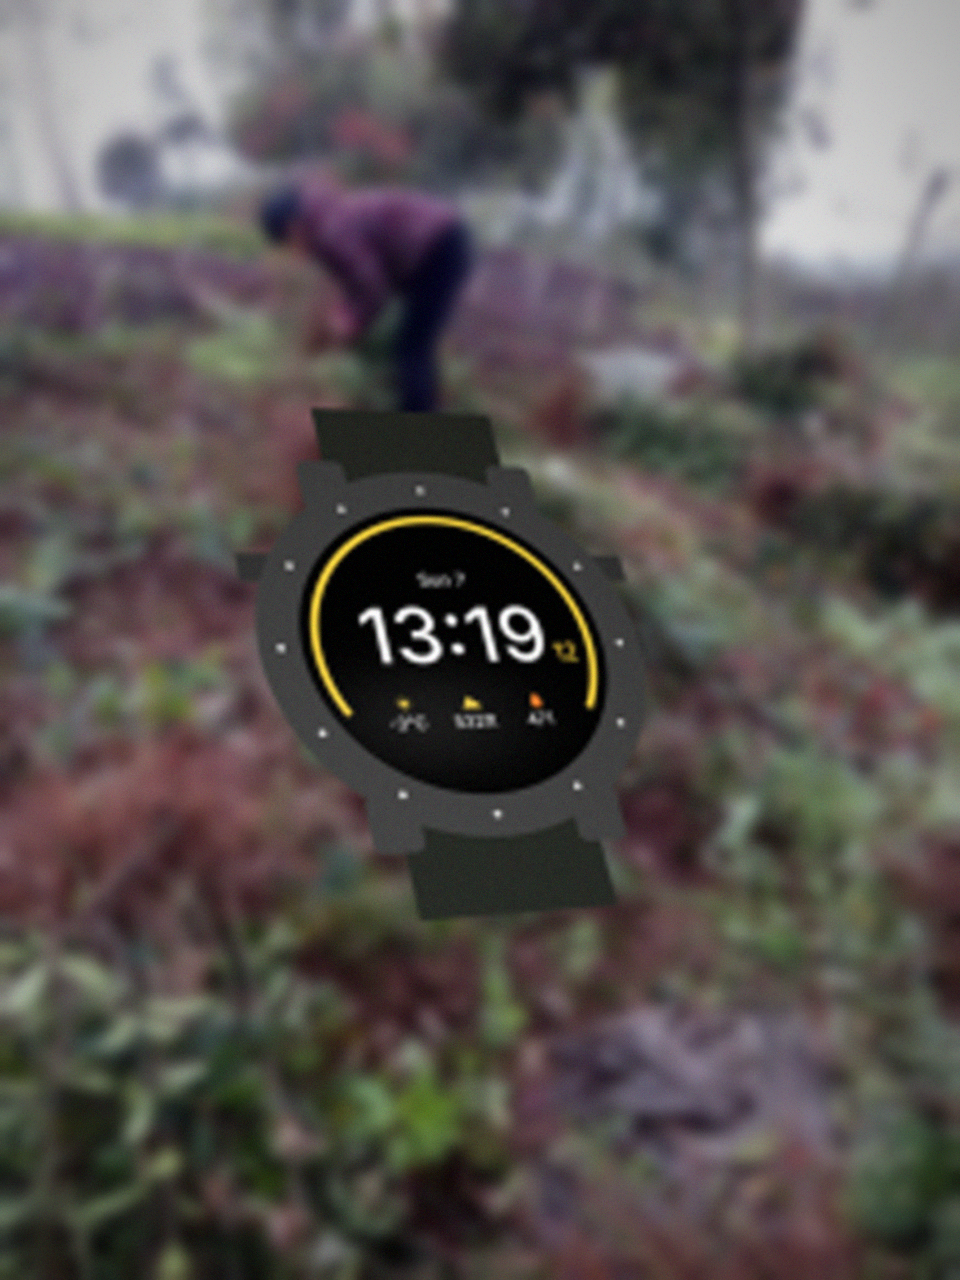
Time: {"hour": 13, "minute": 19}
